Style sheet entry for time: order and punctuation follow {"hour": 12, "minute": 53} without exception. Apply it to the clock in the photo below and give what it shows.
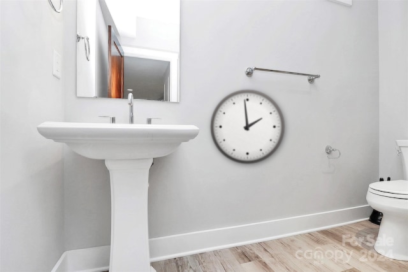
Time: {"hour": 1, "minute": 59}
